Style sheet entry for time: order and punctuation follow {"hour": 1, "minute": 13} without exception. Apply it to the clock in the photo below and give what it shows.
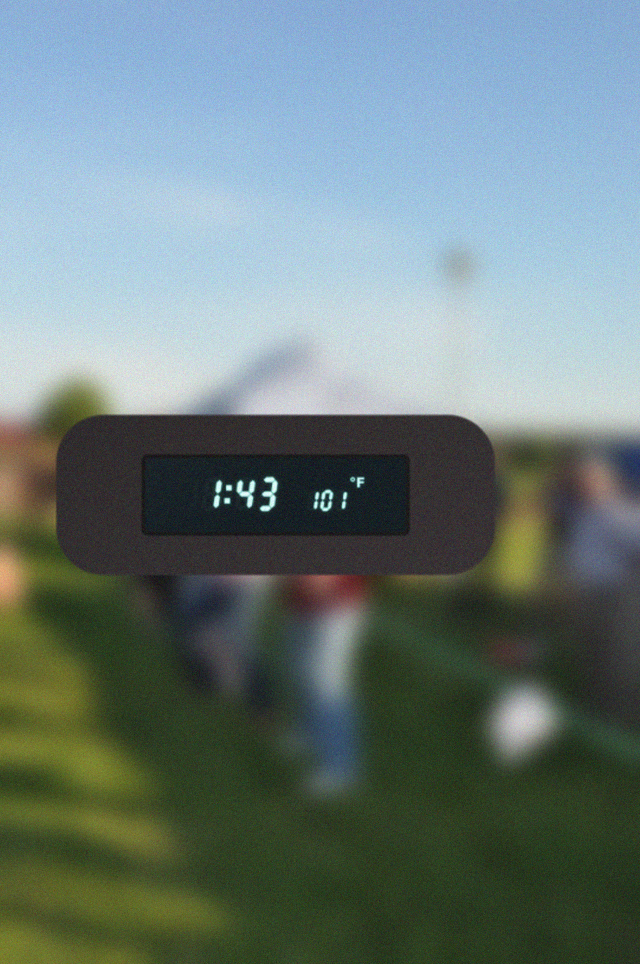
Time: {"hour": 1, "minute": 43}
